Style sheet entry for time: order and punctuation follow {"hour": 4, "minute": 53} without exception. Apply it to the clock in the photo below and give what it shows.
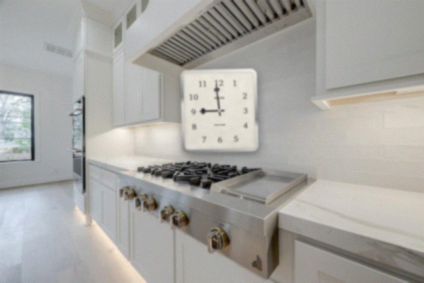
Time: {"hour": 8, "minute": 59}
